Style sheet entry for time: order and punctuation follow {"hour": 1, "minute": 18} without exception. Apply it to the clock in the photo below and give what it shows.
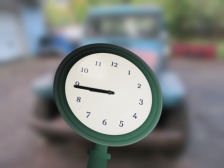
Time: {"hour": 8, "minute": 44}
